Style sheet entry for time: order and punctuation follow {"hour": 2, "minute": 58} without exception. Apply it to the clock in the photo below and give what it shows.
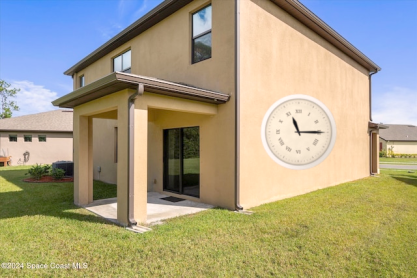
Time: {"hour": 11, "minute": 15}
